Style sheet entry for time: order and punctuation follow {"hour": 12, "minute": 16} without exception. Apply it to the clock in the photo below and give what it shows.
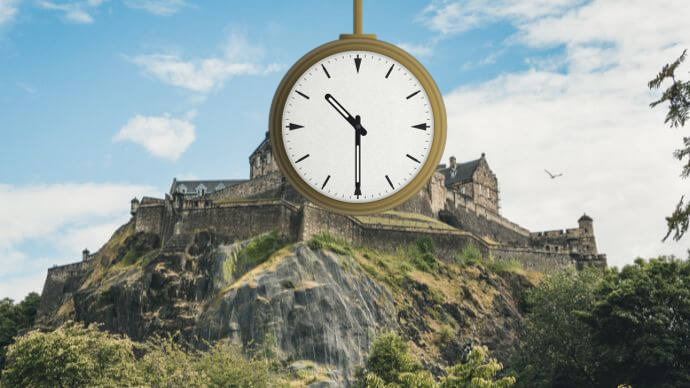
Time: {"hour": 10, "minute": 30}
